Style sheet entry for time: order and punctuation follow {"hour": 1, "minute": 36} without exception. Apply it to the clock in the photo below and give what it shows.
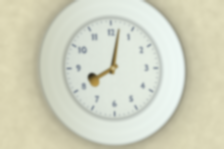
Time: {"hour": 8, "minute": 2}
